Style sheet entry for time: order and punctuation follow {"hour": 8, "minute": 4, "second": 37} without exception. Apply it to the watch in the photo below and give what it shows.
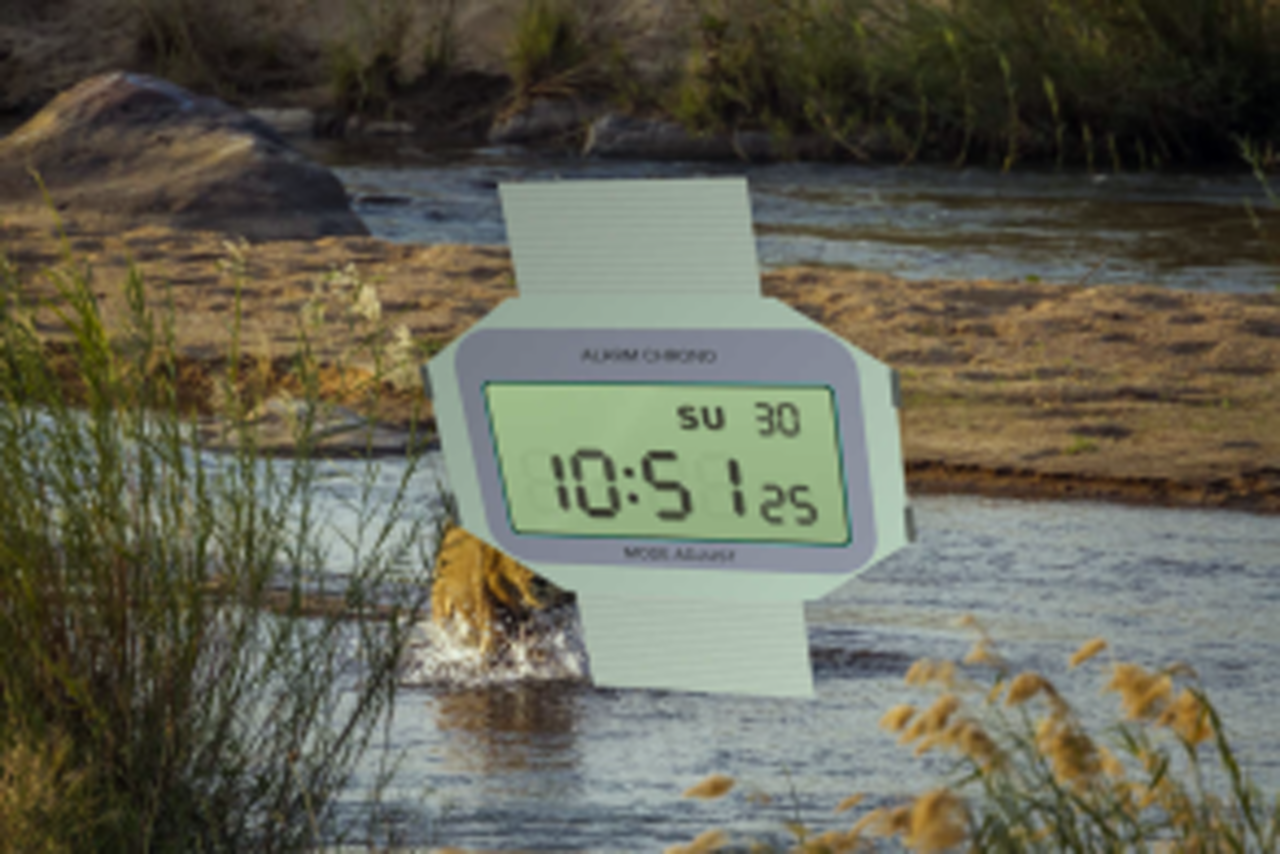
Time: {"hour": 10, "minute": 51, "second": 25}
